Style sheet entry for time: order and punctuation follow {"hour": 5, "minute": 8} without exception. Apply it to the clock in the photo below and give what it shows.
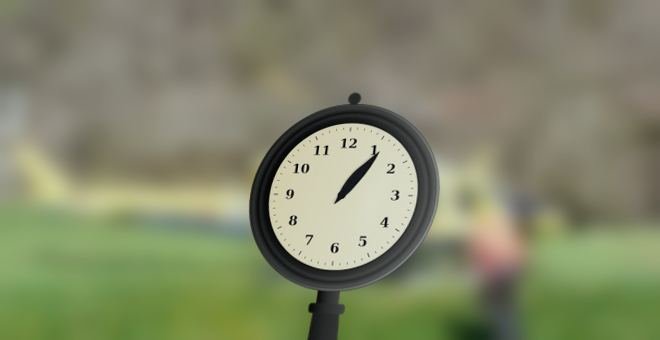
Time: {"hour": 1, "minute": 6}
